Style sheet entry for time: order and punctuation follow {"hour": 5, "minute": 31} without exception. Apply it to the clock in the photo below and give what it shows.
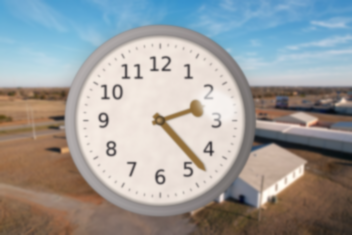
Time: {"hour": 2, "minute": 23}
